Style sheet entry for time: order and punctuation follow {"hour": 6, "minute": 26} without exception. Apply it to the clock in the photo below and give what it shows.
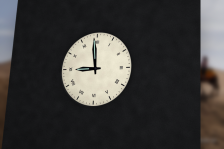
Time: {"hour": 8, "minute": 59}
